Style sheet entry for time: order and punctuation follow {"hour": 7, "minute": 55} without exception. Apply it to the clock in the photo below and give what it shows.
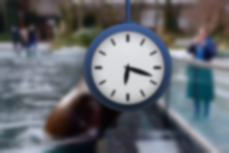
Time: {"hour": 6, "minute": 18}
